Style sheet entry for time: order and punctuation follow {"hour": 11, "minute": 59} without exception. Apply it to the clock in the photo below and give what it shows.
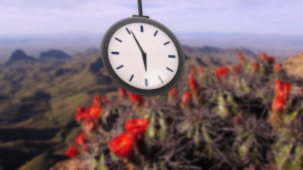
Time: {"hour": 5, "minute": 56}
